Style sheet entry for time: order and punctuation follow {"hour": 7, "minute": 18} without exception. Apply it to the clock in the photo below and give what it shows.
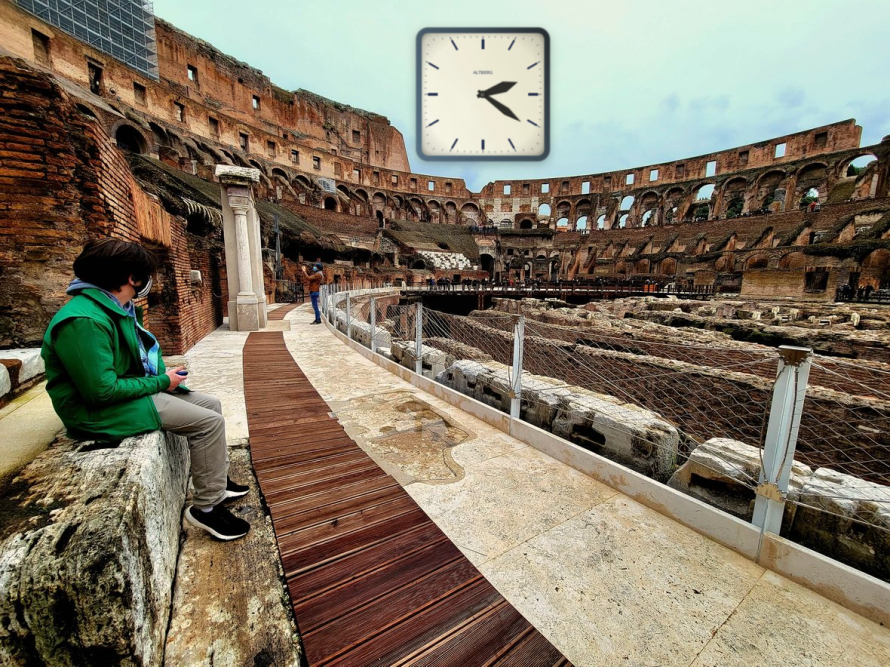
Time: {"hour": 2, "minute": 21}
